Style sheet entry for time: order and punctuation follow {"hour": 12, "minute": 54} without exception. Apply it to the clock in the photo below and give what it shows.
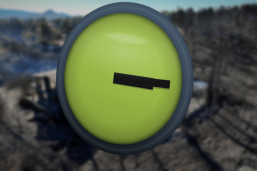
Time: {"hour": 3, "minute": 16}
